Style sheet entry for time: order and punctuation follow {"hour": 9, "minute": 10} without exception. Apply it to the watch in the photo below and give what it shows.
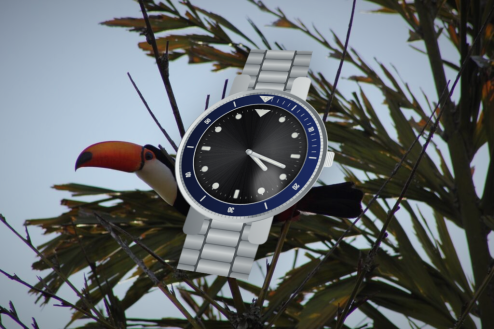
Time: {"hour": 4, "minute": 18}
